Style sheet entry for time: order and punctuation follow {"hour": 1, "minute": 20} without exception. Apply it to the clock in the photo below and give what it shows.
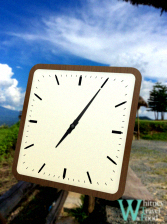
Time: {"hour": 7, "minute": 5}
